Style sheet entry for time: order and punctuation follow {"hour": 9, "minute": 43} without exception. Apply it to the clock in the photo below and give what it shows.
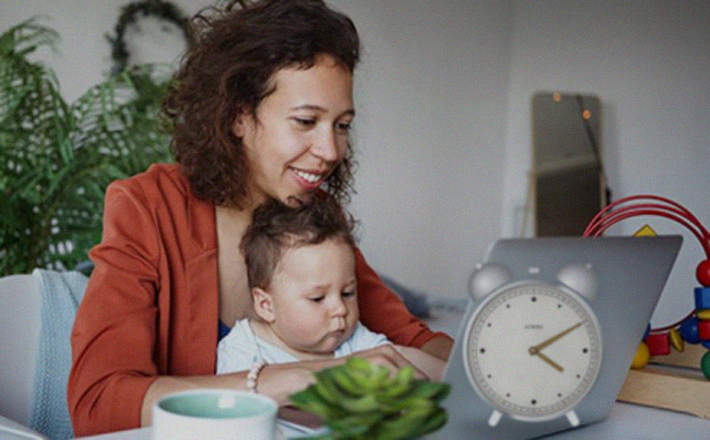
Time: {"hour": 4, "minute": 10}
